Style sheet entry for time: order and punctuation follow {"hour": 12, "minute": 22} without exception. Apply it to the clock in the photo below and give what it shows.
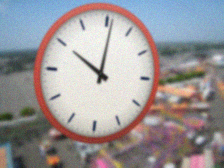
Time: {"hour": 10, "minute": 1}
